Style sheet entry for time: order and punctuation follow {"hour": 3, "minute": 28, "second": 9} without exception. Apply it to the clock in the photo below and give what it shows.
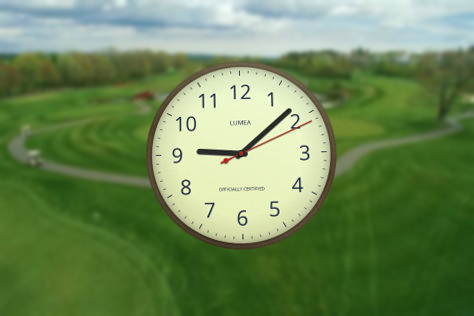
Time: {"hour": 9, "minute": 8, "second": 11}
